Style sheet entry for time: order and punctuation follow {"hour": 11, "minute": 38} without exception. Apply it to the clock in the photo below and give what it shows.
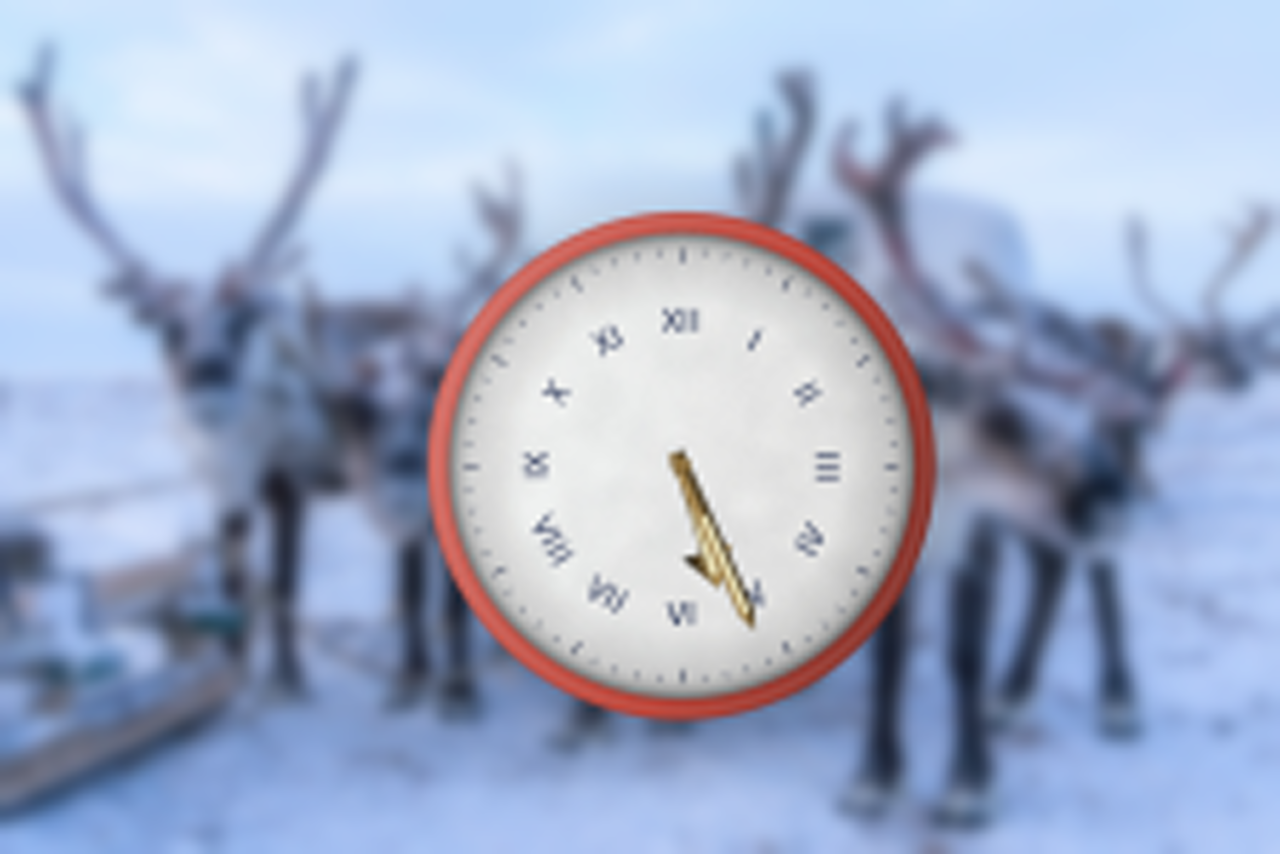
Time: {"hour": 5, "minute": 26}
